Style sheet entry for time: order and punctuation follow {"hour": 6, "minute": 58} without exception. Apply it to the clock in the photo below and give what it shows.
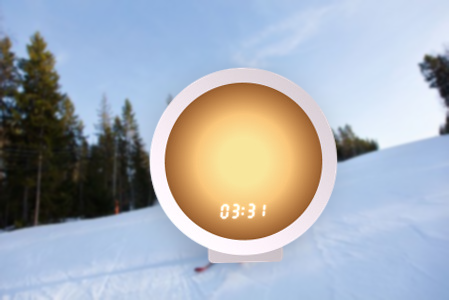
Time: {"hour": 3, "minute": 31}
